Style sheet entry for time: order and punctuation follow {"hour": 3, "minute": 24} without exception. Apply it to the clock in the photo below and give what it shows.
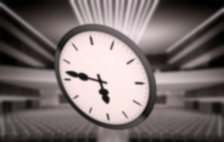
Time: {"hour": 5, "minute": 47}
